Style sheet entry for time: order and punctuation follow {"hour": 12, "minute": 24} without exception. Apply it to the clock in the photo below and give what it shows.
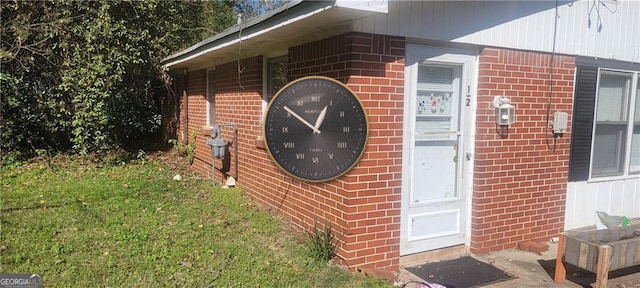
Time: {"hour": 12, "minute": 51}
